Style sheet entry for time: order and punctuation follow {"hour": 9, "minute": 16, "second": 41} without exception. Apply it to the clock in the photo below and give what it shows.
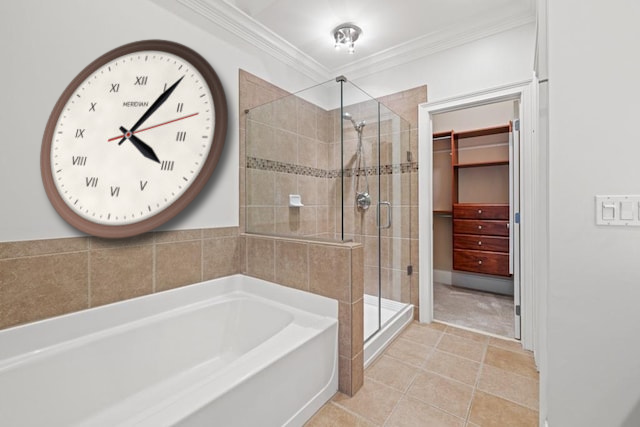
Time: {"hour": 4, "minute": 6, "second": 12}
